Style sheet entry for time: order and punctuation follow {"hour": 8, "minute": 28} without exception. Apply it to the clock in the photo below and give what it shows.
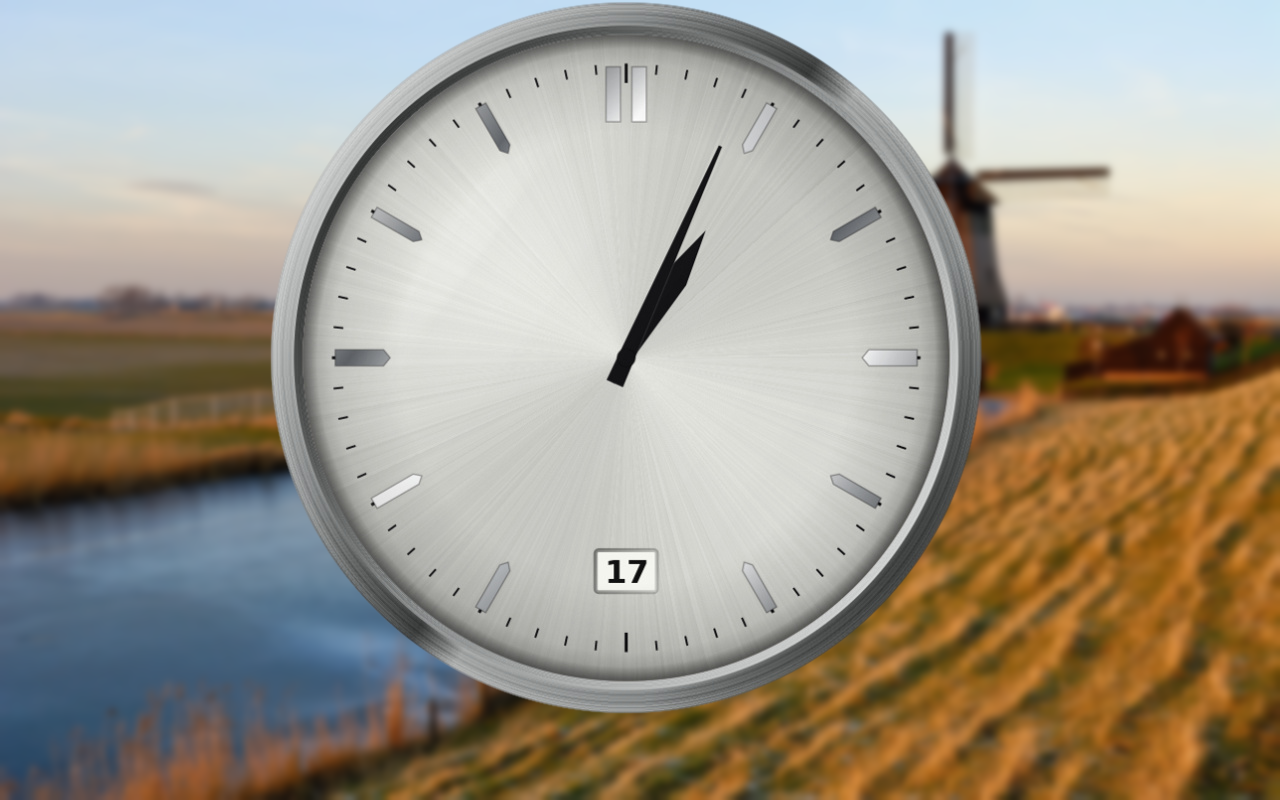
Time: {"hour": 1, "minute": 4}
